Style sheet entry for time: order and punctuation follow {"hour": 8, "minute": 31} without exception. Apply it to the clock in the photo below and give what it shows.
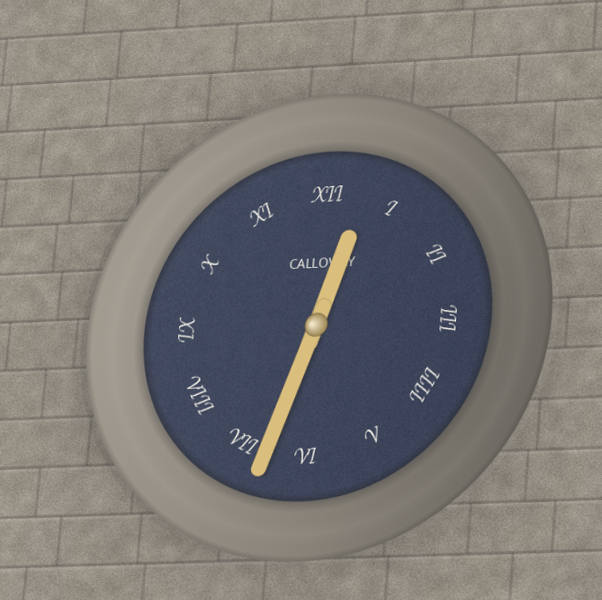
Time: {"hour": 12, "minute": 33}
